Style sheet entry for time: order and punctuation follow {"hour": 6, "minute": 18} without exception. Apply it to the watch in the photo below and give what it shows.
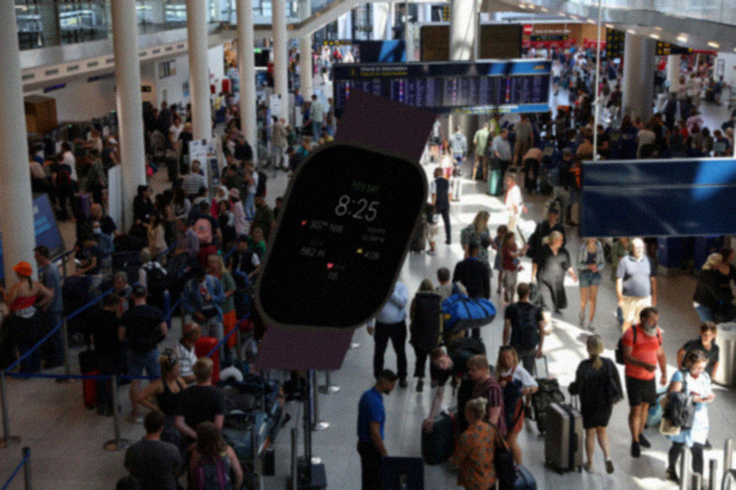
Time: {"hour": 8, "minute": 25}
